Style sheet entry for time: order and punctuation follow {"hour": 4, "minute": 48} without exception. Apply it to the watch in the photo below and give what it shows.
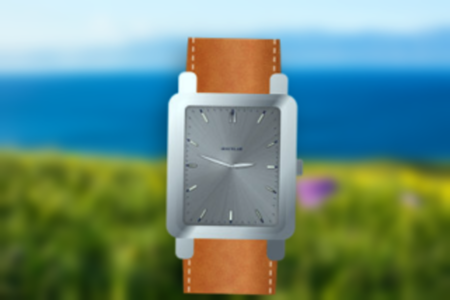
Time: {"hour": 2, "minute": 48}
